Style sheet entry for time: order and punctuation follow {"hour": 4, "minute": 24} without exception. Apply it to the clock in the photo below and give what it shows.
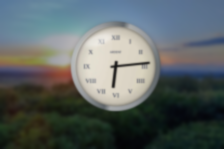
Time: {"hour": 6, "minute": 14}
